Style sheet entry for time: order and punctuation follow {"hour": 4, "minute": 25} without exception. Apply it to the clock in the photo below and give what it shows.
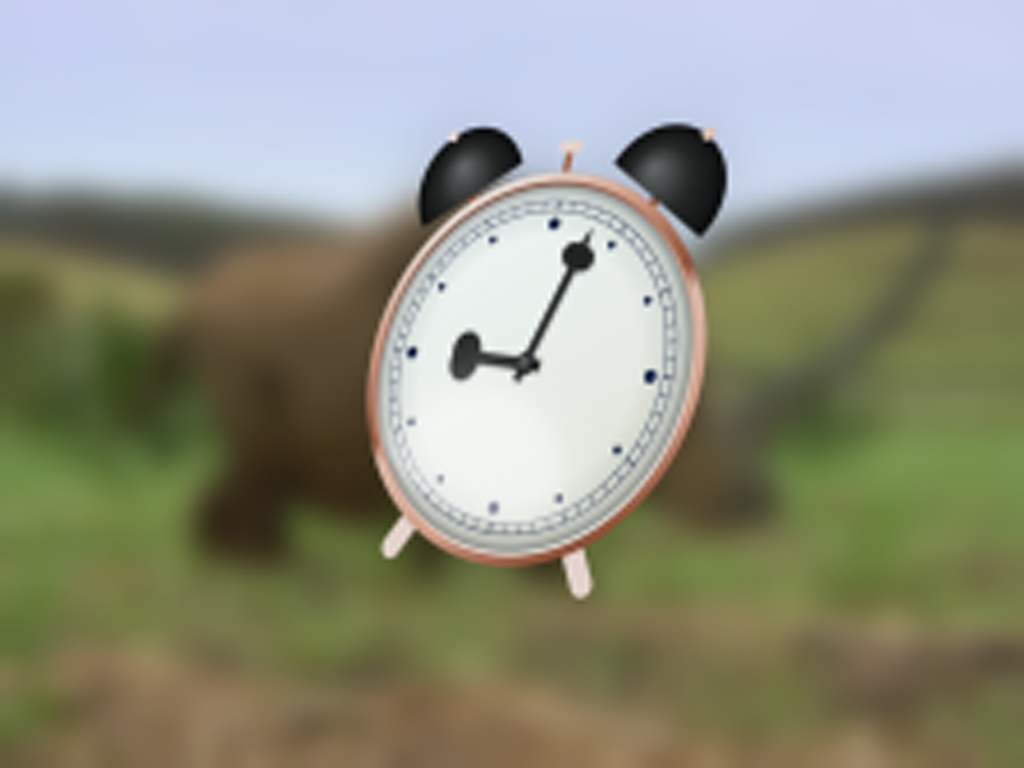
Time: {"hour": 9, "minute": 3}
